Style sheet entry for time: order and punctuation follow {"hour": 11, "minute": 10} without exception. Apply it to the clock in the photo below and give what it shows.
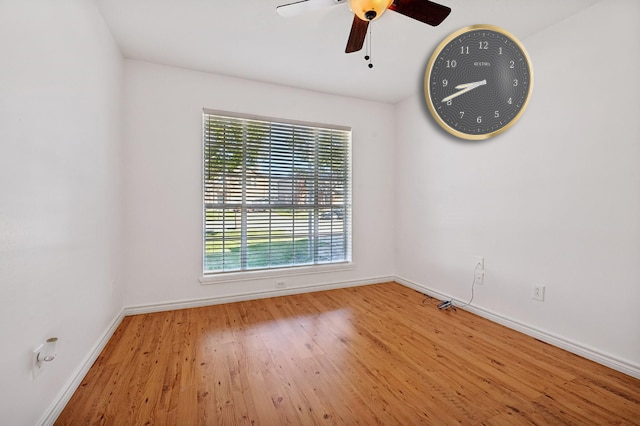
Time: {"hour": 8, "minute": 41}
